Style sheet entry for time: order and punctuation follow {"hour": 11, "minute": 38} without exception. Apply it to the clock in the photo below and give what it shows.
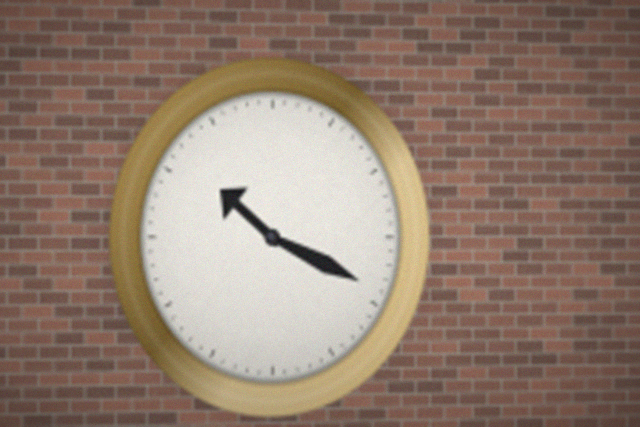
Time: {"hour": 10, "minute": 19}
